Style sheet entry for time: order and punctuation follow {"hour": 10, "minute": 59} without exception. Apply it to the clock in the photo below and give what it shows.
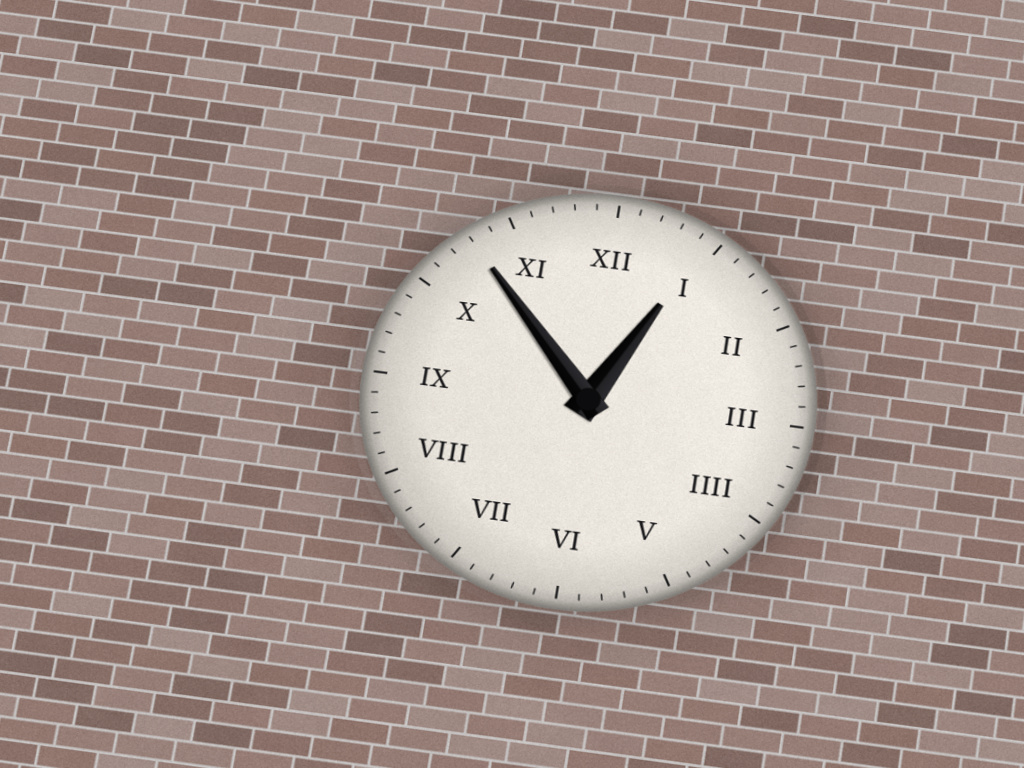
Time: {"hour": 12, "minute": 53}
